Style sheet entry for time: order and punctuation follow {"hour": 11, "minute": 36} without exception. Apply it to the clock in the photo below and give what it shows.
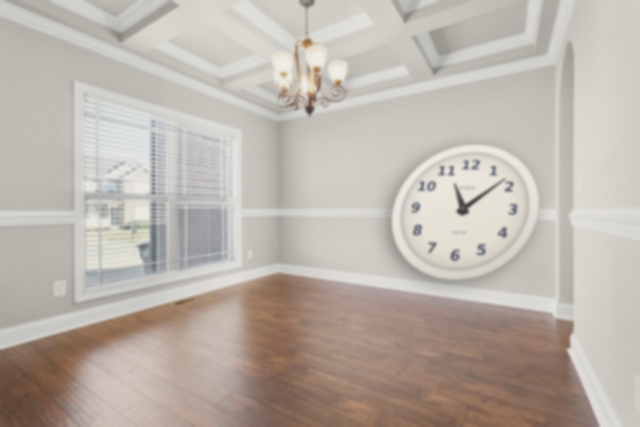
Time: {"hour": 11, "minute": 8}
